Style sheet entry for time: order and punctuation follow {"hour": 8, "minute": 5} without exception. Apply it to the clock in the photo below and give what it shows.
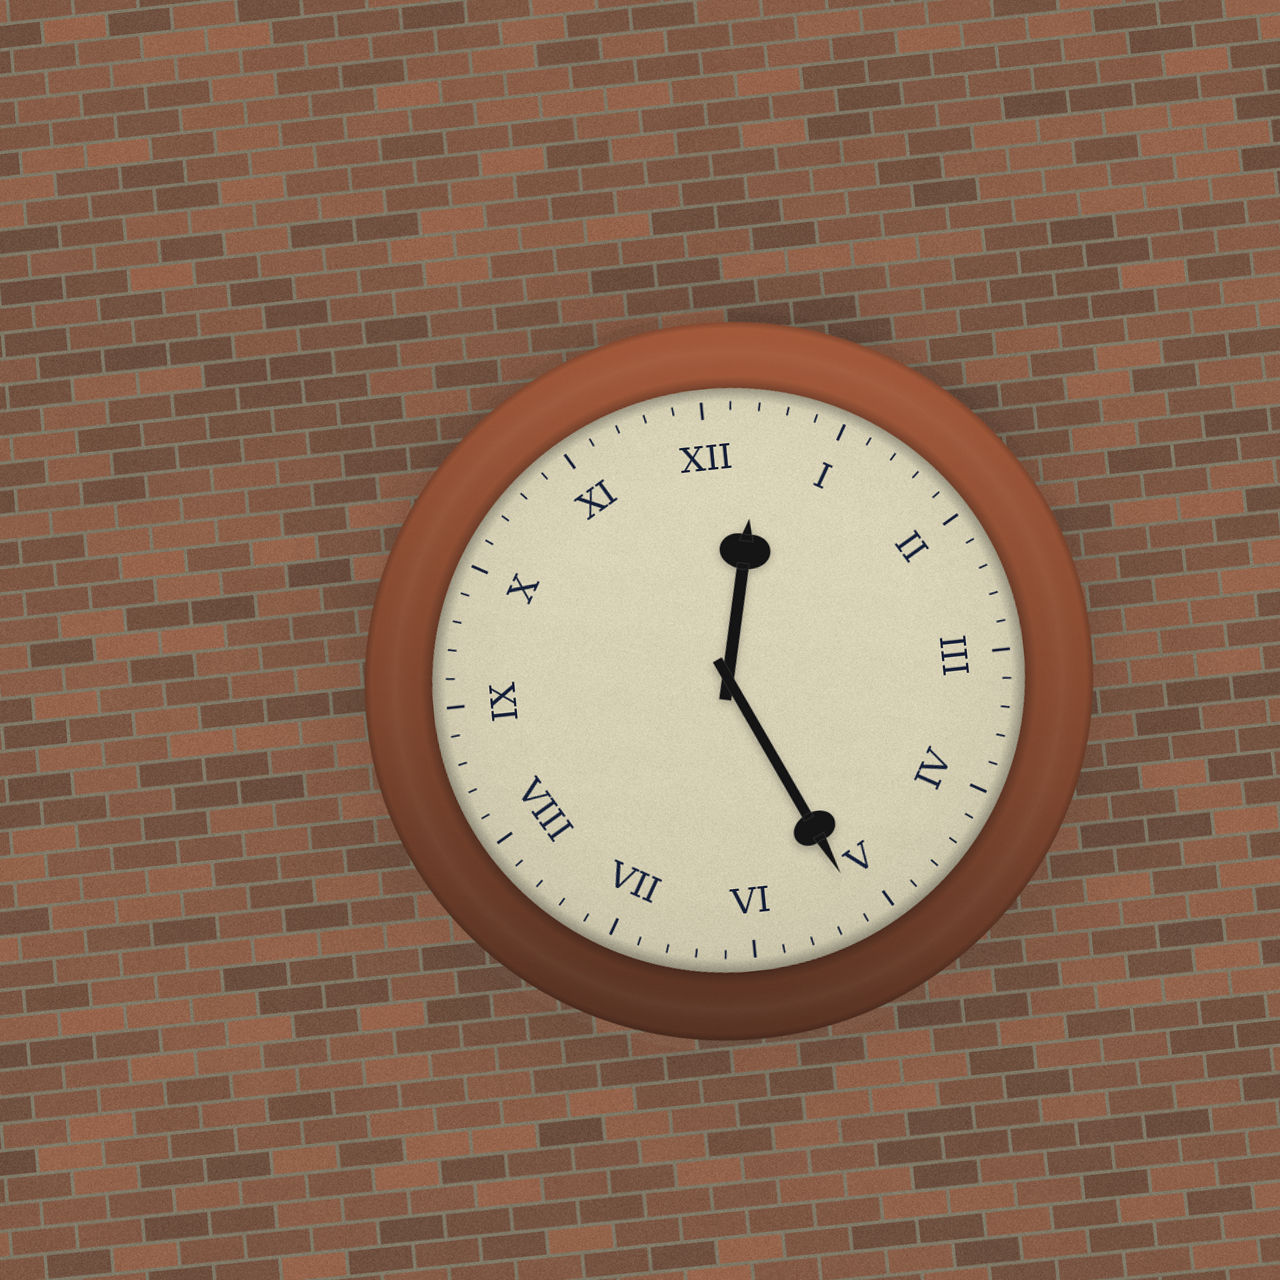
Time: {"hour": 12, "minute": 26}
